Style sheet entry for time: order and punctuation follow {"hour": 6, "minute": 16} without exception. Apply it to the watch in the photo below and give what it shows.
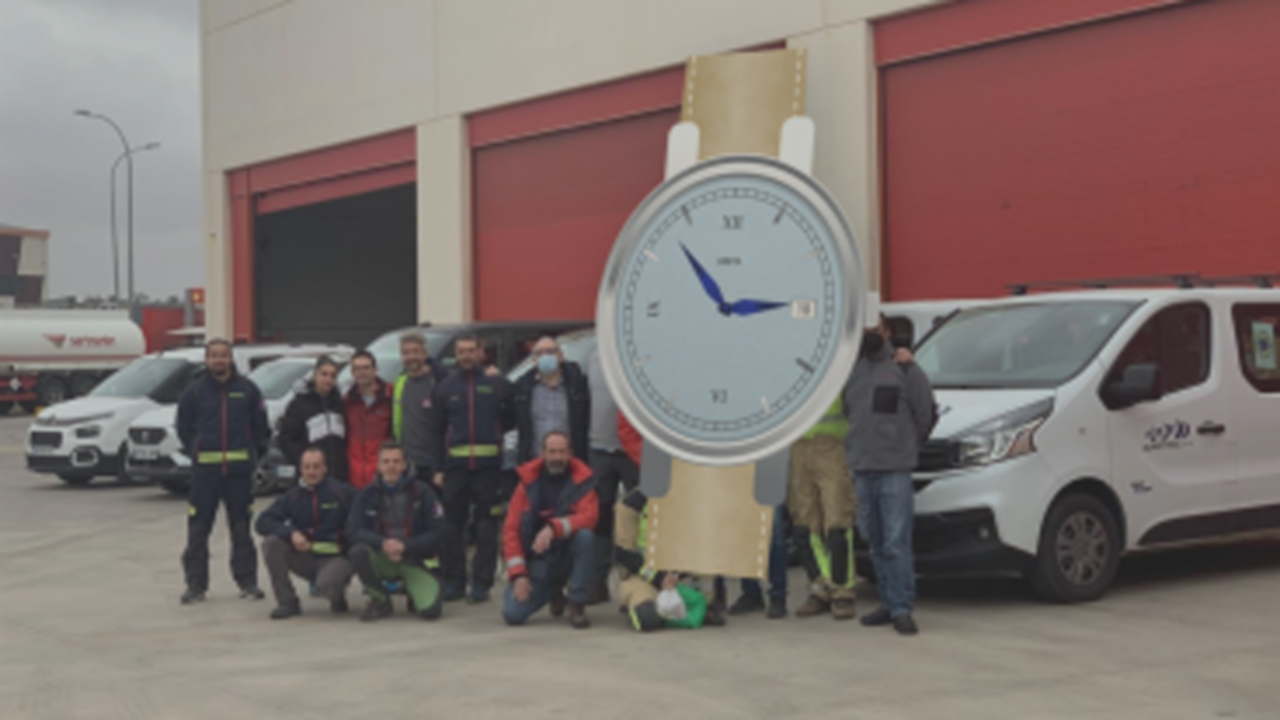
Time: {"hour": 2, "minute": 53}
